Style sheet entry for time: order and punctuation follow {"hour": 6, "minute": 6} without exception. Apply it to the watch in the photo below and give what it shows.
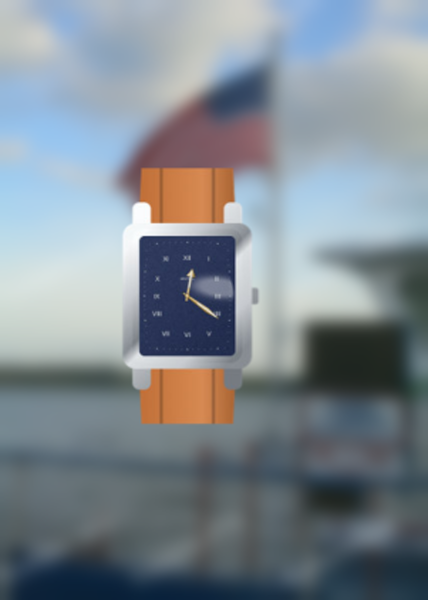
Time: {"hour": 12, "minute": 21}
